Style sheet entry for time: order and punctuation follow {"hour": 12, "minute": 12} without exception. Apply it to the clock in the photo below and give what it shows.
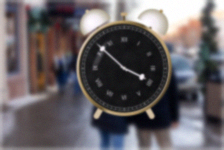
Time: {"hour": 3, "minute": 52}
